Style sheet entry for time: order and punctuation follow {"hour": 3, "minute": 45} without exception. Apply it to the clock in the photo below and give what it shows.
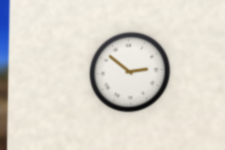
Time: {"hour": 2, "minute": 52}
